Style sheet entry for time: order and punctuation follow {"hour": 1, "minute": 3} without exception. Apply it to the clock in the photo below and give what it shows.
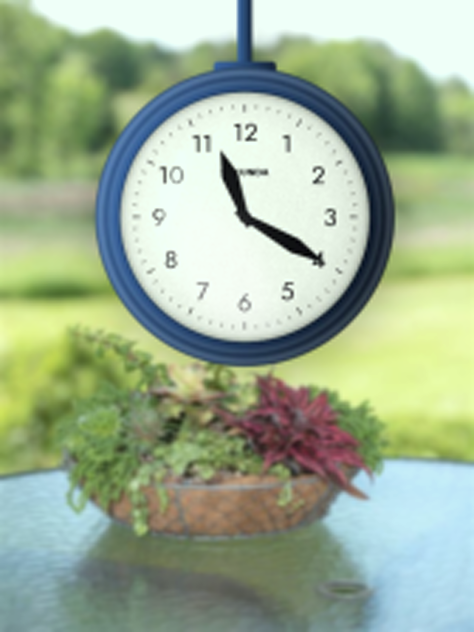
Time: {"hour": 11, "minute": 20}
